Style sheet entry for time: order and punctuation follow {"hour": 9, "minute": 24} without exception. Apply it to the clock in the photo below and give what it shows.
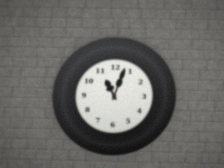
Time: {"hour": 11, "minute": 3}
